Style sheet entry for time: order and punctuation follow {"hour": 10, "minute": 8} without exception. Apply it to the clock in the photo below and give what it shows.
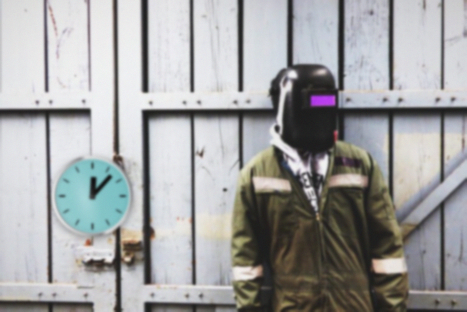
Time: {"hour": 12, "minute": 7}
